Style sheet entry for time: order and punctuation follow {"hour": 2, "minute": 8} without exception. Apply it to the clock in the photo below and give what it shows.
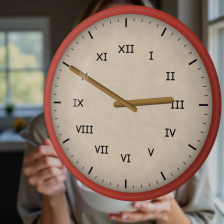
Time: {"hour": 2, "minute": 50}
